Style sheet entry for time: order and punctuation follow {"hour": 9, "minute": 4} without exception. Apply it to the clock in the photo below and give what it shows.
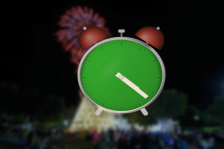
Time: {"hour": 4, "minute": 22}
